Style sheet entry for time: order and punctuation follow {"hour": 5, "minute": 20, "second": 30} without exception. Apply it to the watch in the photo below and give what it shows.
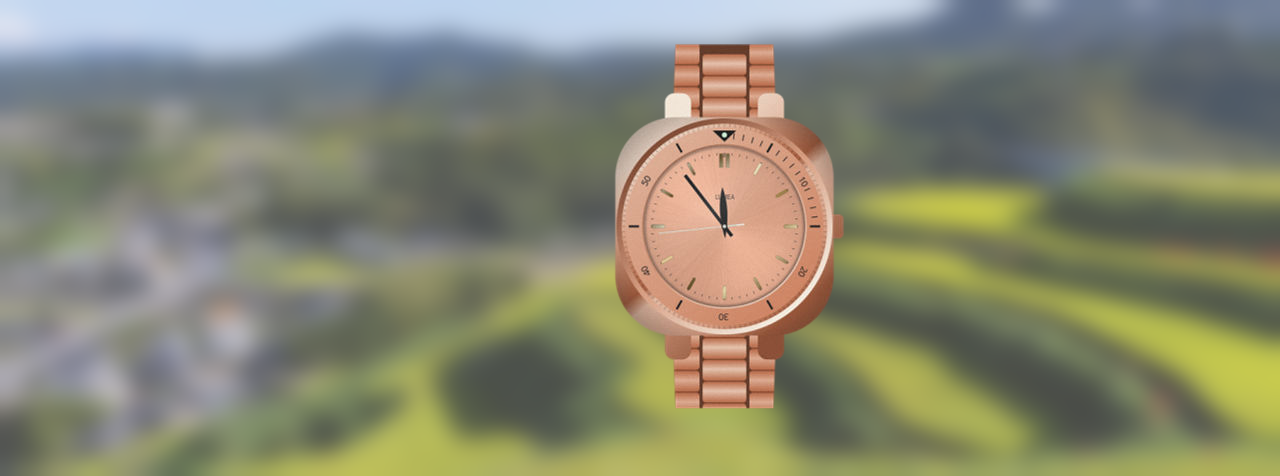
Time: {"hour": 11, "minute": 53, "second": 44}
